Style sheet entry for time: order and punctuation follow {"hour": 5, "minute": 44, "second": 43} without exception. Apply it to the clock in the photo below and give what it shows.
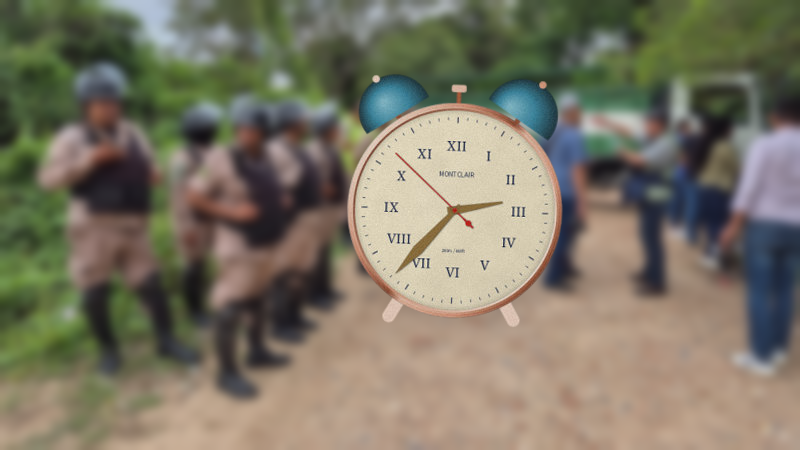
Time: {"hour": 2, "minute": 36, "second": 52}
